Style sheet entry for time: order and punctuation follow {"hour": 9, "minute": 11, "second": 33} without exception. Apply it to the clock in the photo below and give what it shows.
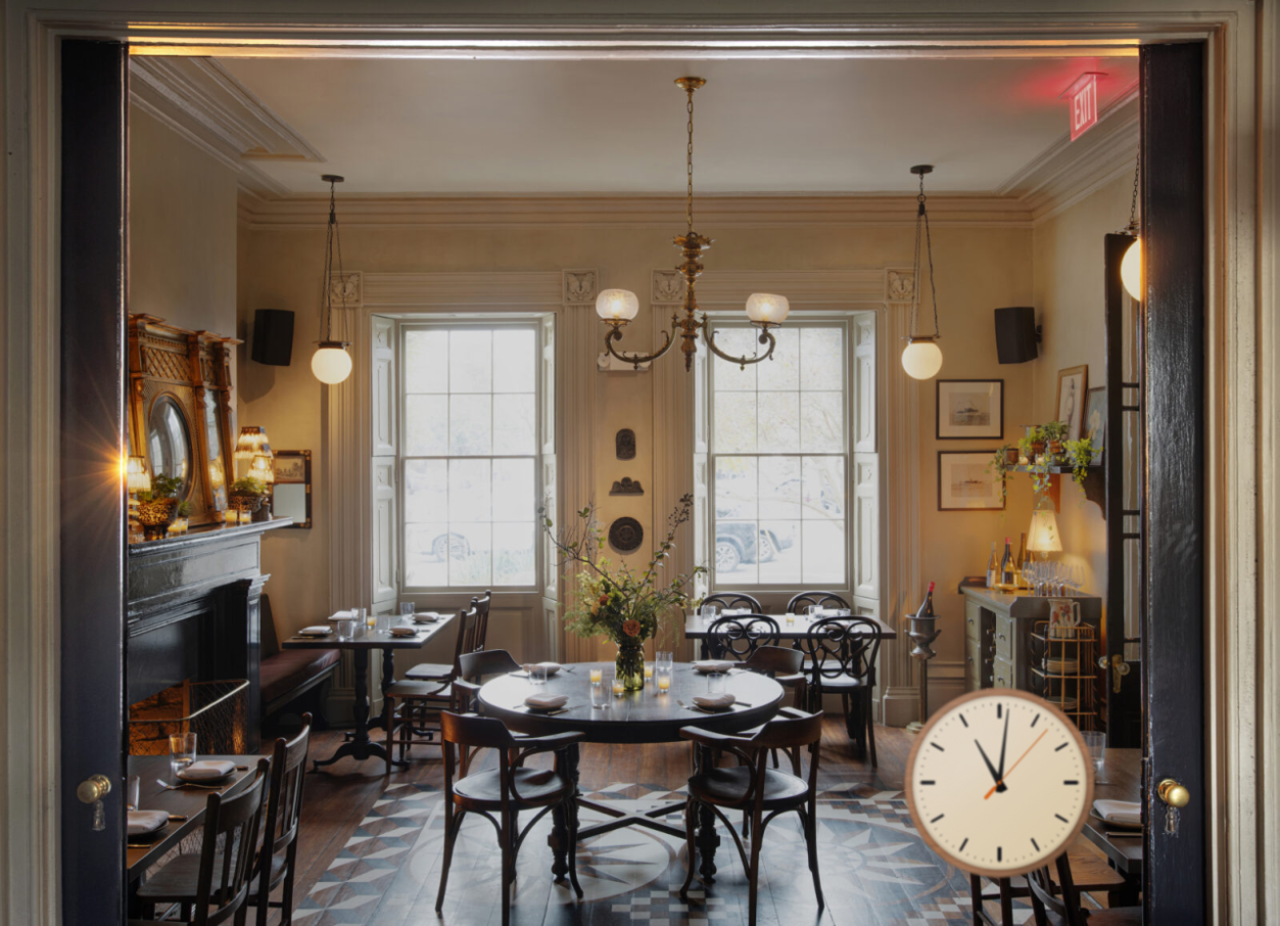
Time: {"hour": 11, "minute": 1, "second": 7}
